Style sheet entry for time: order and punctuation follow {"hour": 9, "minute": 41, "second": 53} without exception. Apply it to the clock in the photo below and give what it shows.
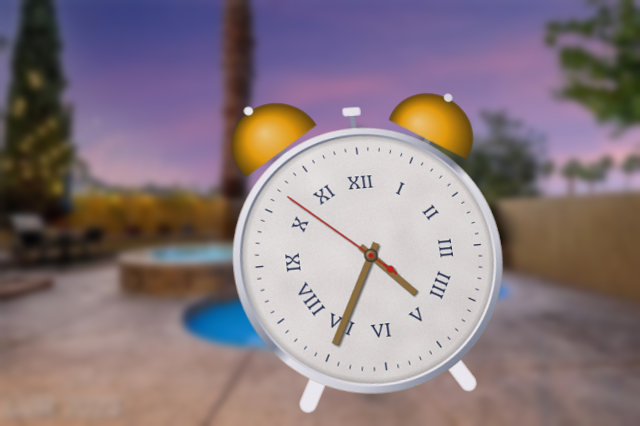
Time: {"hour": 4, "minute": 34, "second": 52}
